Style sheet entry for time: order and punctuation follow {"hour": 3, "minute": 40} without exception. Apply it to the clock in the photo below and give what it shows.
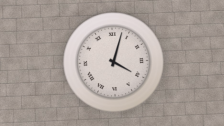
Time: {"hour": 4, "minute": 3}
